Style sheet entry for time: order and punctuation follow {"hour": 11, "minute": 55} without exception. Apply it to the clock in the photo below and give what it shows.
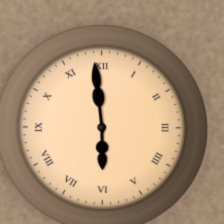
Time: {"hour": 5, "minute": 59}
